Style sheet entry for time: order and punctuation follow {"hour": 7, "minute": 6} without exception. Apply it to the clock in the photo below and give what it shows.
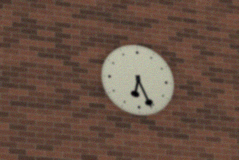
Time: {"hour": 6, "minute": 26}
